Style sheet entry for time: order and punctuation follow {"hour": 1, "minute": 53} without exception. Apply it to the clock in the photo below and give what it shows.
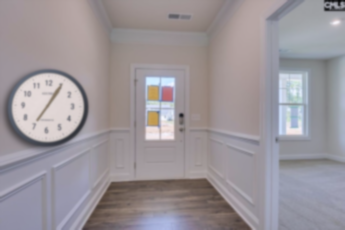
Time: {"hour": 7, "minute": 5}
